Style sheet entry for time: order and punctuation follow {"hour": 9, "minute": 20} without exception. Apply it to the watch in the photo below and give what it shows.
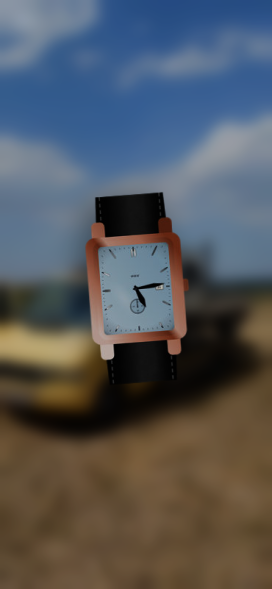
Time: {"hour": 5, "minute": 14}
